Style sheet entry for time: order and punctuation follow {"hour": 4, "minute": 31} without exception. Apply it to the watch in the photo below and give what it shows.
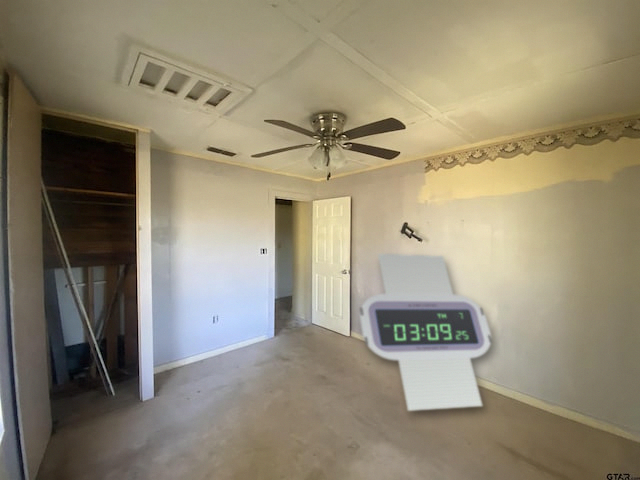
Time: {"hour": 3, "minute": 9}
